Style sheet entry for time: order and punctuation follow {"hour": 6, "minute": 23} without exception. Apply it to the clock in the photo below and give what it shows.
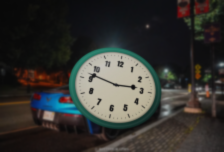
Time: {"hour": 2, "minute": 47}
